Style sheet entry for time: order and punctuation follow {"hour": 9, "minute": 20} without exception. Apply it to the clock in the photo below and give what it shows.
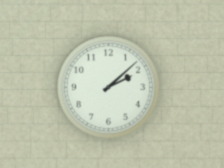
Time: {"hour": 2, "minute": 8}
